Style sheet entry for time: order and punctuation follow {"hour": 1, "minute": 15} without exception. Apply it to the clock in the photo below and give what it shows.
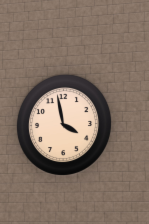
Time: {"hour": 3, "minute": 58}
